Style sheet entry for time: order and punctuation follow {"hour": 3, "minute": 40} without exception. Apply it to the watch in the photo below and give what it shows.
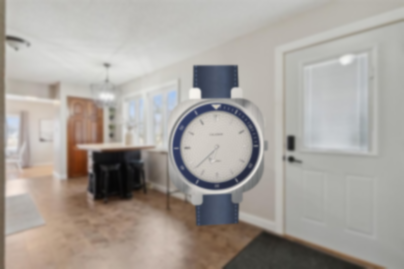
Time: {"hour": 6, "minute": 38}
